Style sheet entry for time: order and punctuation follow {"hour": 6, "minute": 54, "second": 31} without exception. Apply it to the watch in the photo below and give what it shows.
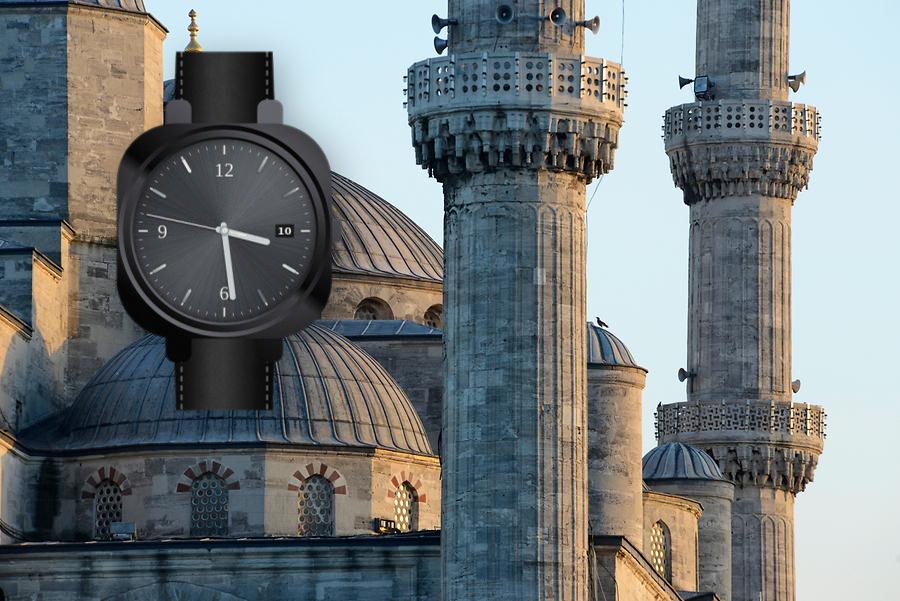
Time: {"hour": 3, "minute": 28, "second": 47}
